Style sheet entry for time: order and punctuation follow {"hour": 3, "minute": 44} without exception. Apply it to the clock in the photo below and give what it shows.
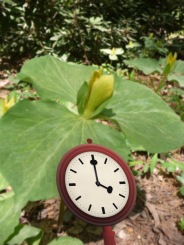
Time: {"hour": 4, "minute": 0}
